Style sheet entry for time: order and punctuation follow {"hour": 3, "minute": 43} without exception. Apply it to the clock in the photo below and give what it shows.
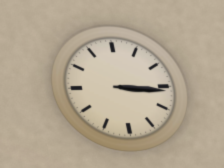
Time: {"hour": 3, "minute": 16}
